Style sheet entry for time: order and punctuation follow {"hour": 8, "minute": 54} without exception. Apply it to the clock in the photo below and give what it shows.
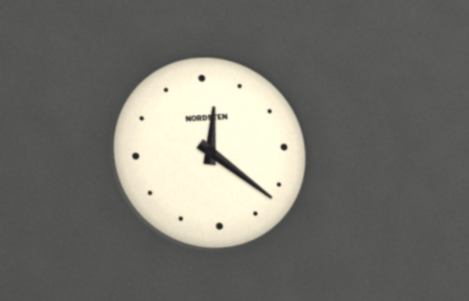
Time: {"hour": 12, "minute": 22}
